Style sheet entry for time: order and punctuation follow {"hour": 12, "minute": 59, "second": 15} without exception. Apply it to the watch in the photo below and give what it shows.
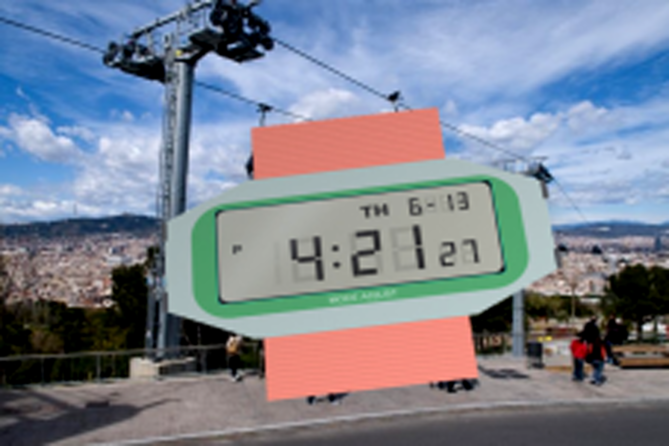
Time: {"hour": 4, "minute": 21, "second": 27}
